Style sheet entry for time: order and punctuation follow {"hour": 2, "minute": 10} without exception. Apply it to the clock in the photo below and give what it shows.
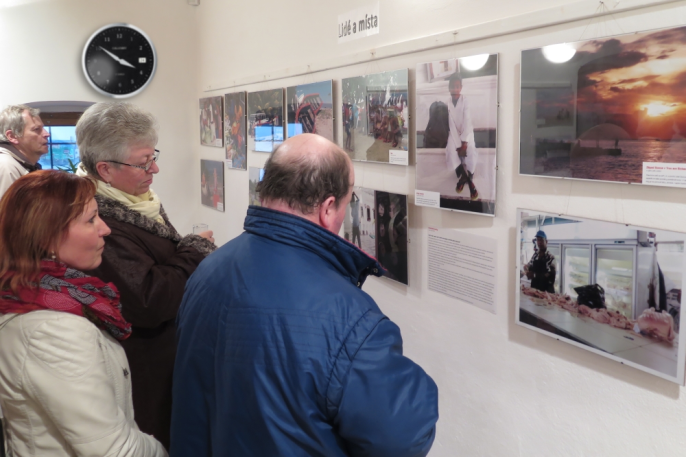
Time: {"hour": 3, "minute": 51}
